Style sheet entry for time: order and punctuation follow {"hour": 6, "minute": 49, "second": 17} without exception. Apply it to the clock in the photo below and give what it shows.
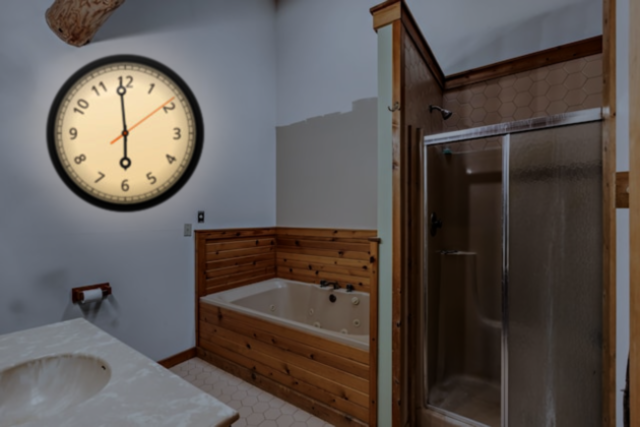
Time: {"hour": 5, "minute": 59, "second": 9}
